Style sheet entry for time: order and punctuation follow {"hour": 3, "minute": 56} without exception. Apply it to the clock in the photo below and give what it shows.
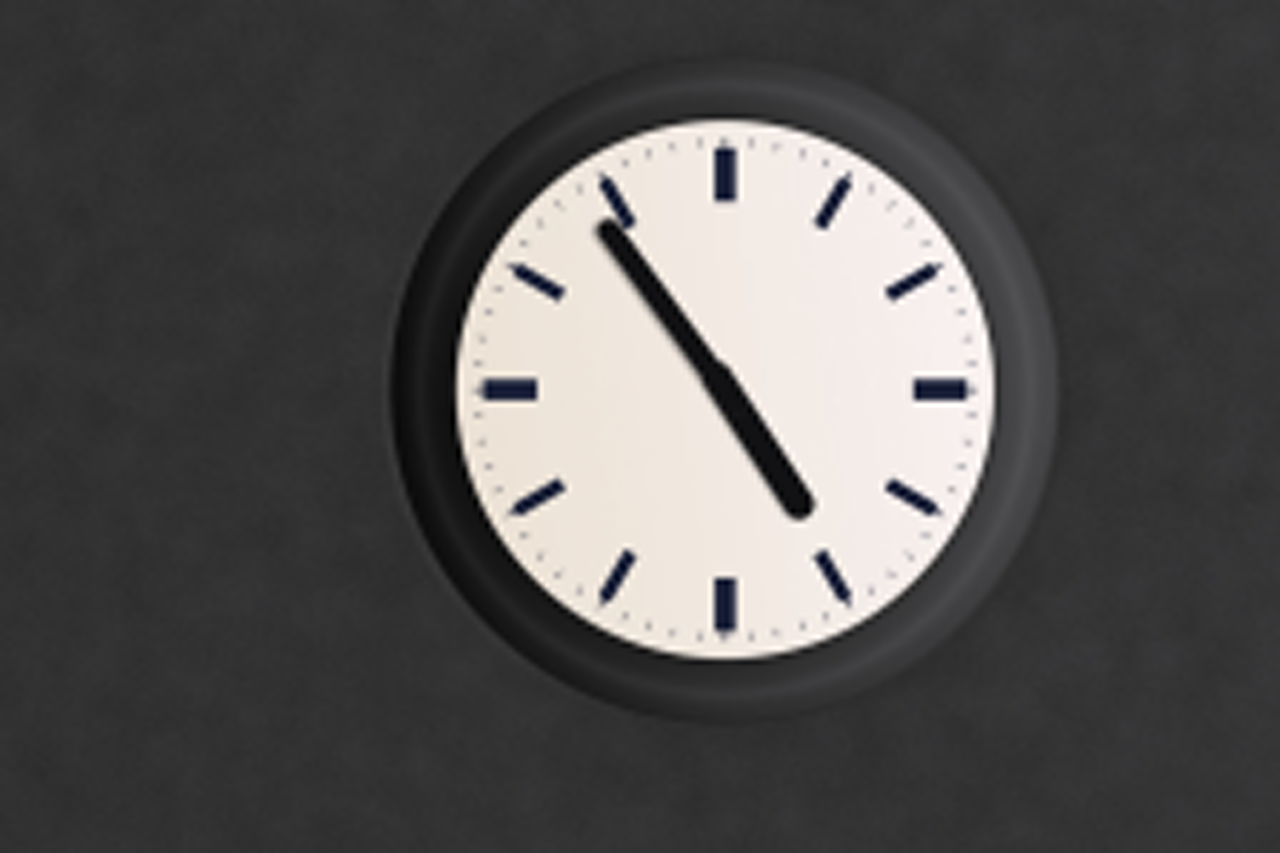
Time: {"hour": 4, "minute": 54}
